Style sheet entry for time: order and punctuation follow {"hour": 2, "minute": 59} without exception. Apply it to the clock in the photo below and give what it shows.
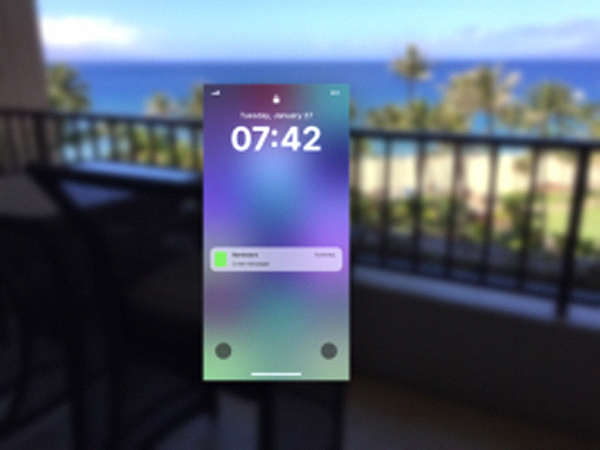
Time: {"hour": 7, "minute": 42}
